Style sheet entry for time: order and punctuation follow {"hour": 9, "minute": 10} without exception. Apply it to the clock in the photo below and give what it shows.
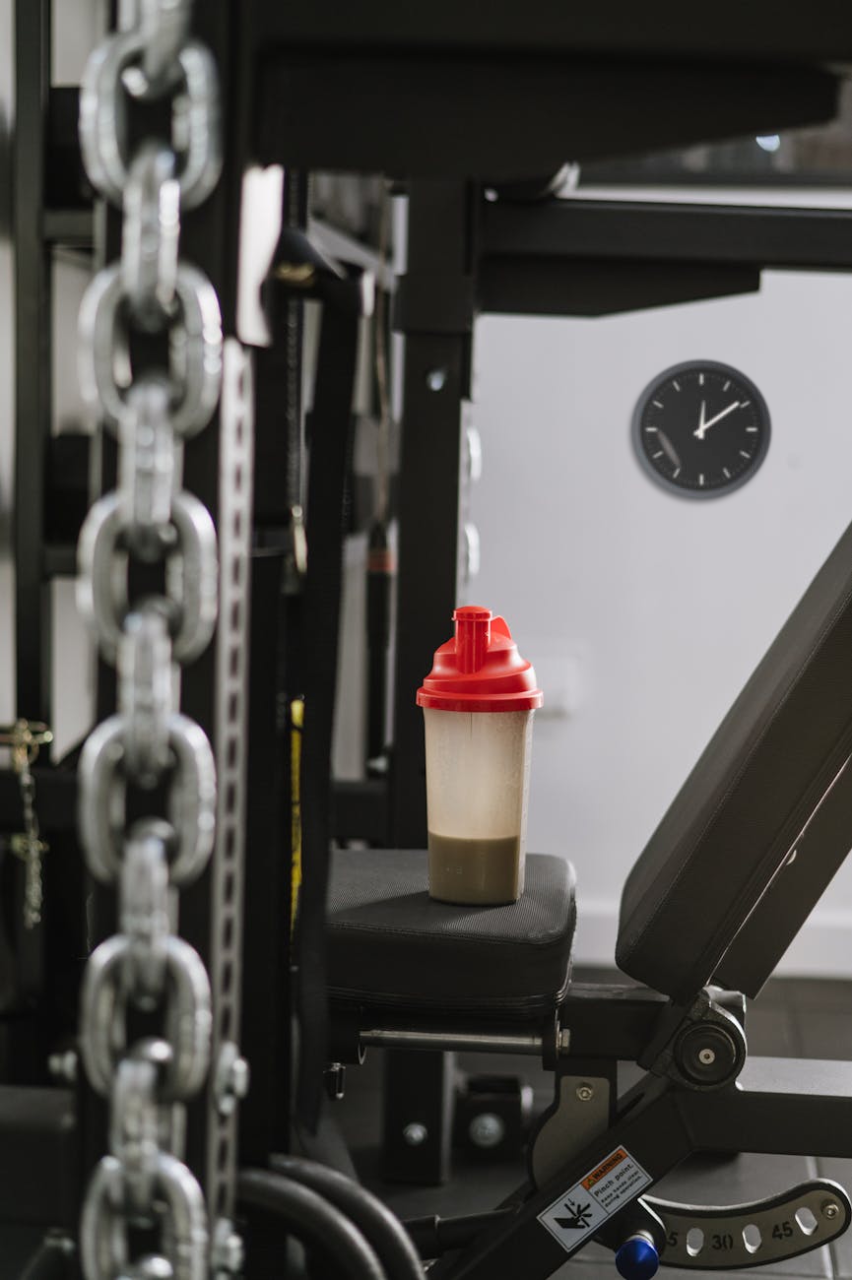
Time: {"hour": 12, "minute": 9}
